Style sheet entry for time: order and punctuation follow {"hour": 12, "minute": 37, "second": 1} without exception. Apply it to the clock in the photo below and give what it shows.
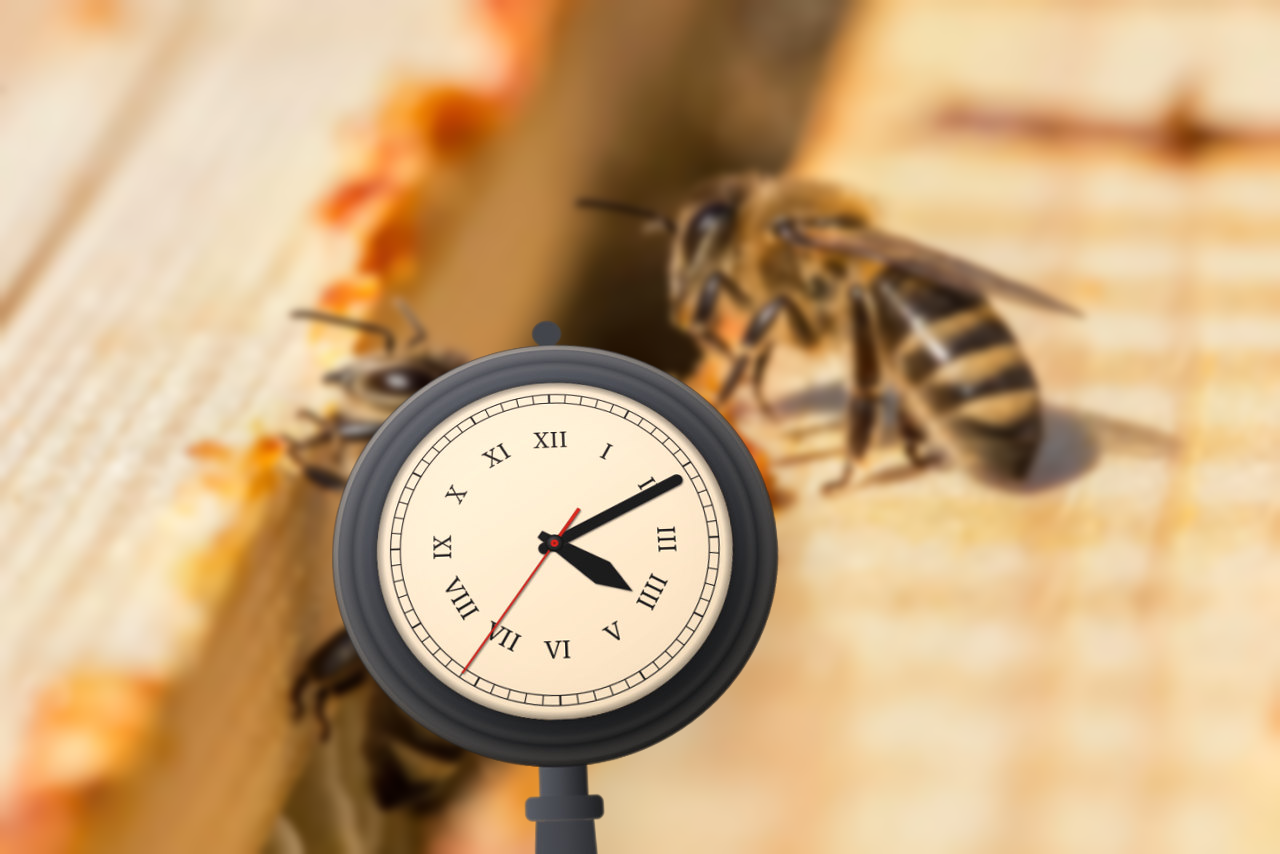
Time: {"hour": 4, "minute": 10, "second": 36}
